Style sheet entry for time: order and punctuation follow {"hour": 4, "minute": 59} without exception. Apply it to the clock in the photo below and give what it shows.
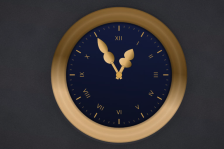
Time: {"hour": 12, "minute": 55}
